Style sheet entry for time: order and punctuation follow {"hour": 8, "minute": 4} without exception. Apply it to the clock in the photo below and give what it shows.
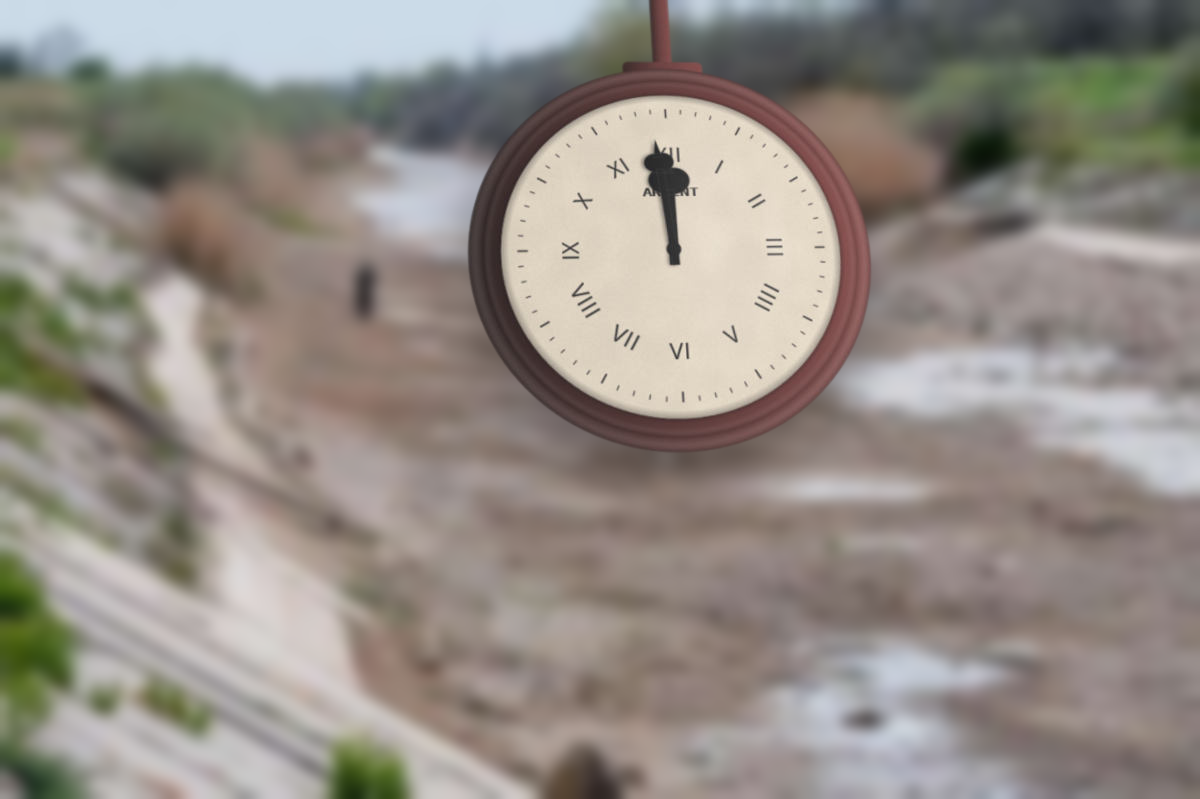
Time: {"hour": 11, "minute": 59}
